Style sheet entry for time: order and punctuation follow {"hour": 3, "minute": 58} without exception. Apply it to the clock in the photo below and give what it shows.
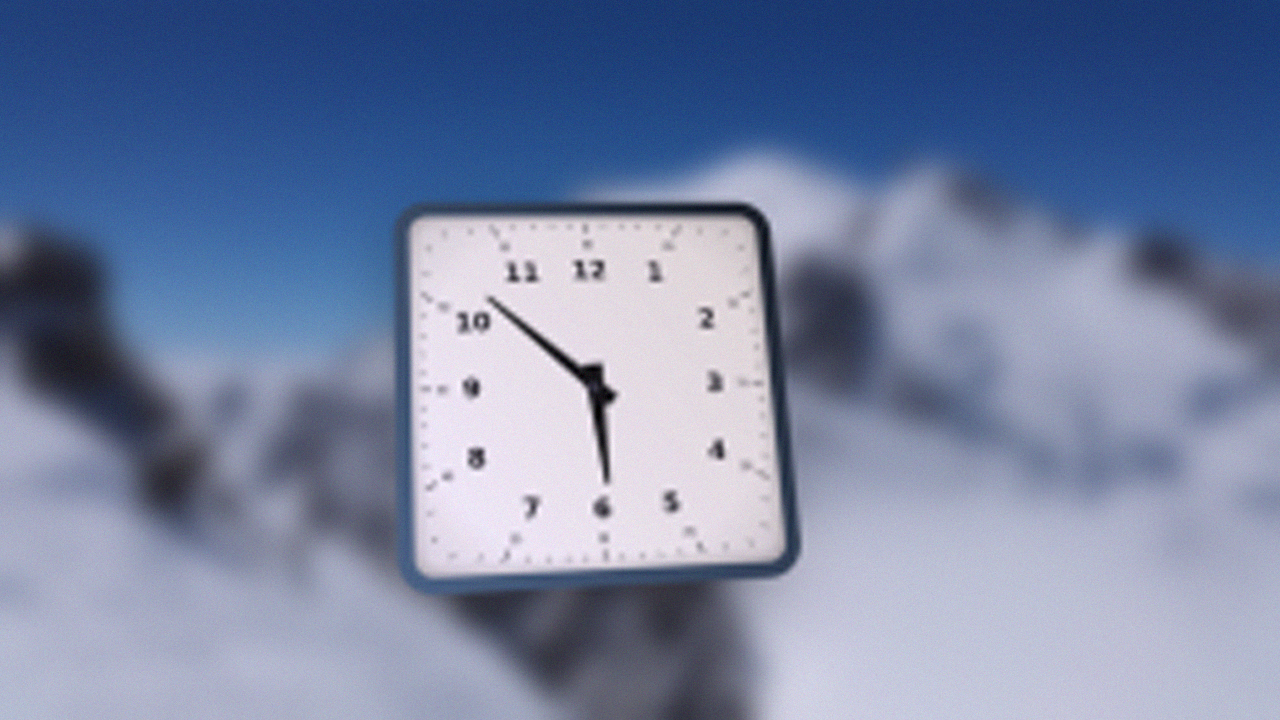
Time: {"hour": 5, "minute": 52}
